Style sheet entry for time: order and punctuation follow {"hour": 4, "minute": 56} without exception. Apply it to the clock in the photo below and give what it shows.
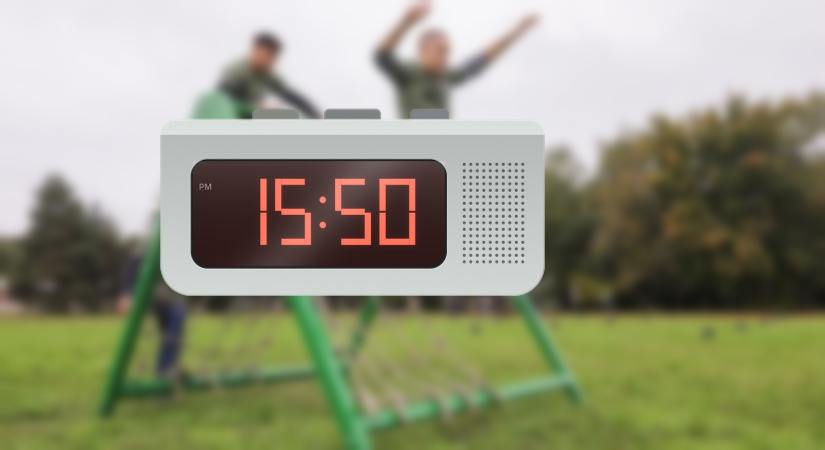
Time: {"hour": 15, "minute": 50}
